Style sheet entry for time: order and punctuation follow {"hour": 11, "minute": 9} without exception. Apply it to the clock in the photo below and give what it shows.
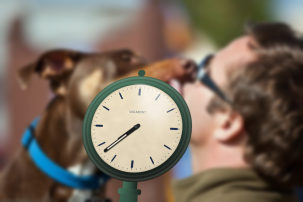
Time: {"hour": 7, "minute": 38}
